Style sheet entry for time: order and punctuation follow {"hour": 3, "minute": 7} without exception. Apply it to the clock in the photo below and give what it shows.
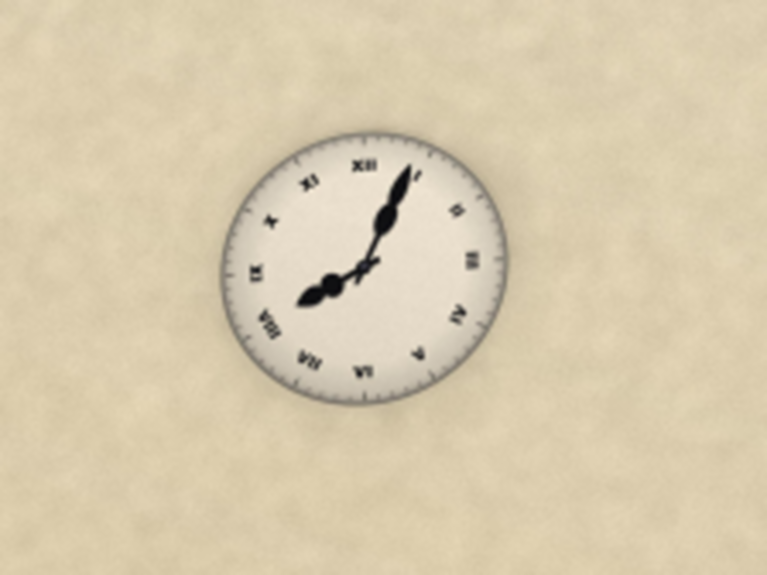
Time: {"hour": 8, "minute": 4}
